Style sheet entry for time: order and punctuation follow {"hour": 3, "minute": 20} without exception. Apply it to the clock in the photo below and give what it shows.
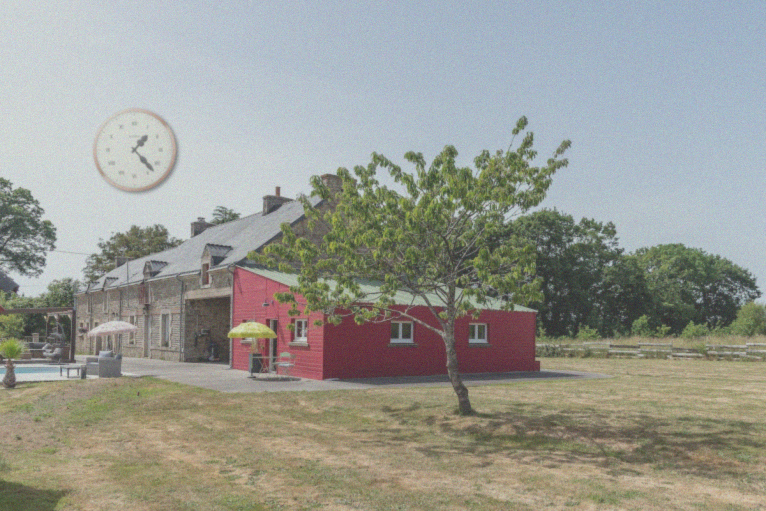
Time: {"hour": 1, "minute": 23}
